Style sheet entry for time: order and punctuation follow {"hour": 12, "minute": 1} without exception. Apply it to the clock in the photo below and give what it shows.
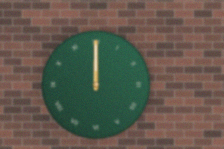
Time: {"hour": 12, "minute": 0}
